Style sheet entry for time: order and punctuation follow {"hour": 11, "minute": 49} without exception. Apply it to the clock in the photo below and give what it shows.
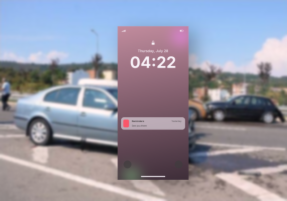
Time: {"hour": 4, "minute": 22}
